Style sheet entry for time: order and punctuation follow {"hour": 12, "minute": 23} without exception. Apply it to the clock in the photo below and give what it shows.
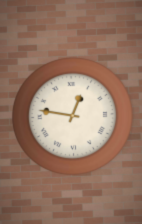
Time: {"hour": 12, "minute": 47}
